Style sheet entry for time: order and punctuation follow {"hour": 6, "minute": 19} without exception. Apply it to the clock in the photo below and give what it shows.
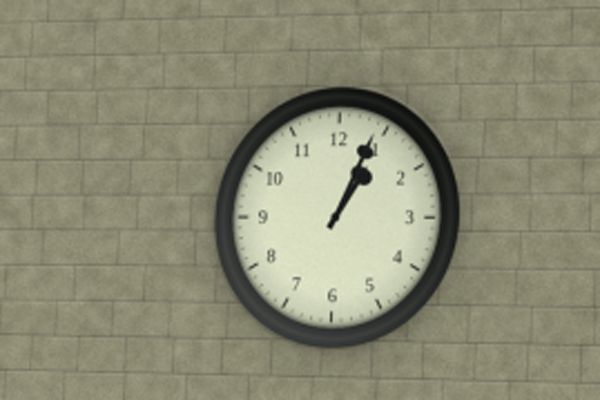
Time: {"hour": 1, "minute": 4}
